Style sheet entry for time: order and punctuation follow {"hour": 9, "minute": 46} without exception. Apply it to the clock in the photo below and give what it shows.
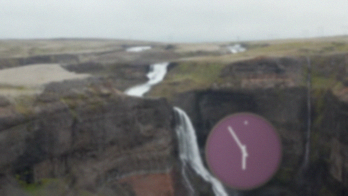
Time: {"hour": 5, "minute": 54}
